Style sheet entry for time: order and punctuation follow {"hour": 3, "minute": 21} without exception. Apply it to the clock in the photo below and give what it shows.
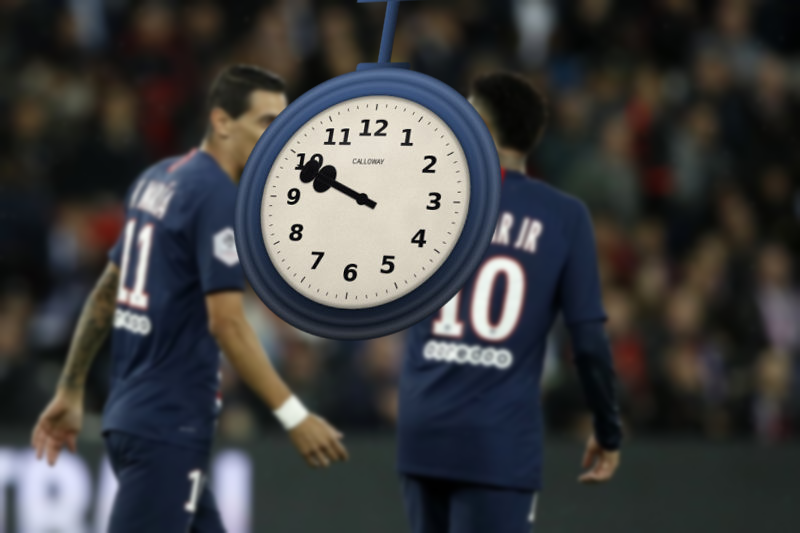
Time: {"hour": 9, "minute": 49}
